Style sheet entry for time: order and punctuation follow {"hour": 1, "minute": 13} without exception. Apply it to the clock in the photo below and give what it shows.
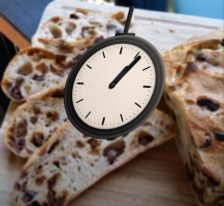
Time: {"hour": 1, "minute": 6}
